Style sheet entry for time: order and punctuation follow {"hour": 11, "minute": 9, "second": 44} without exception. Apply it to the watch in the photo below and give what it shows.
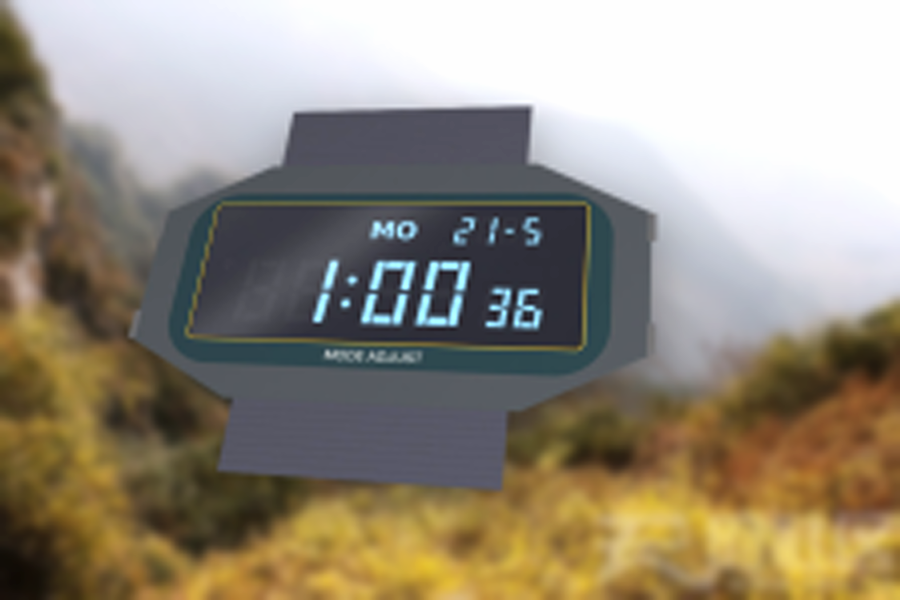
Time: {"hour": 1, "minute": 0, "second": 36}
